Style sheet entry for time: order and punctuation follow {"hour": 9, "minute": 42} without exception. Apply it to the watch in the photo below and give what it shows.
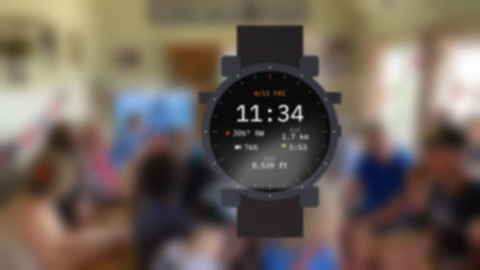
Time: {"hour": 11, "minute": 34}
